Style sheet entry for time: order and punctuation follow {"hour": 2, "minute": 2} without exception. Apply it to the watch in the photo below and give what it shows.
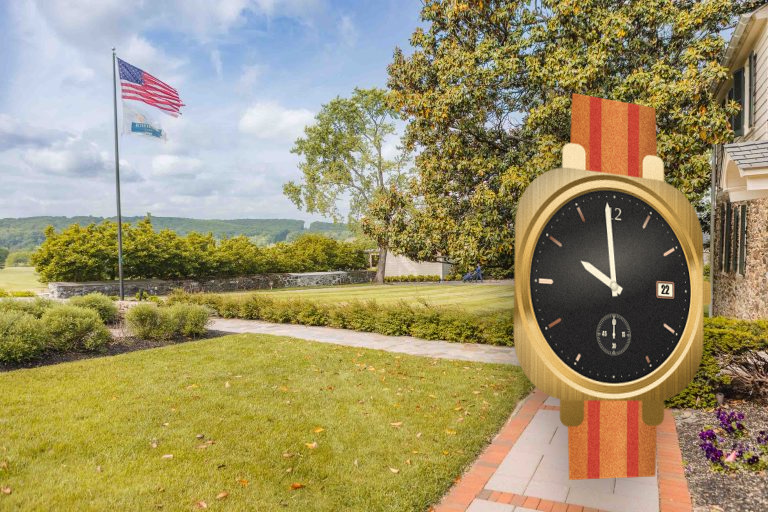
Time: {"hour": 9, "minute": 59}
